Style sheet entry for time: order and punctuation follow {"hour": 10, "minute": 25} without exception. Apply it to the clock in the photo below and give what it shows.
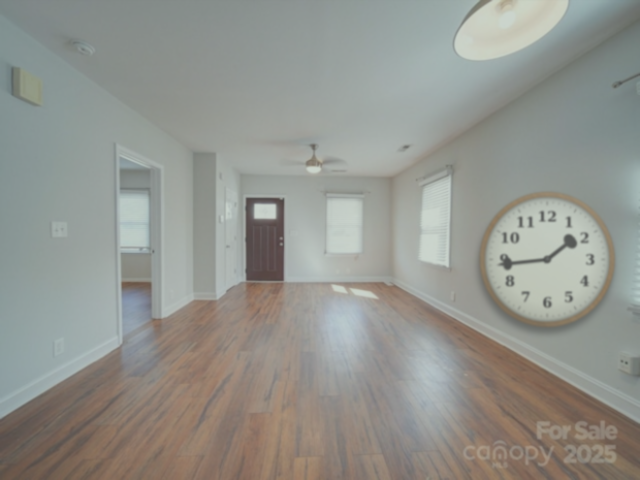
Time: {"hour": 1, "minute": 44}
